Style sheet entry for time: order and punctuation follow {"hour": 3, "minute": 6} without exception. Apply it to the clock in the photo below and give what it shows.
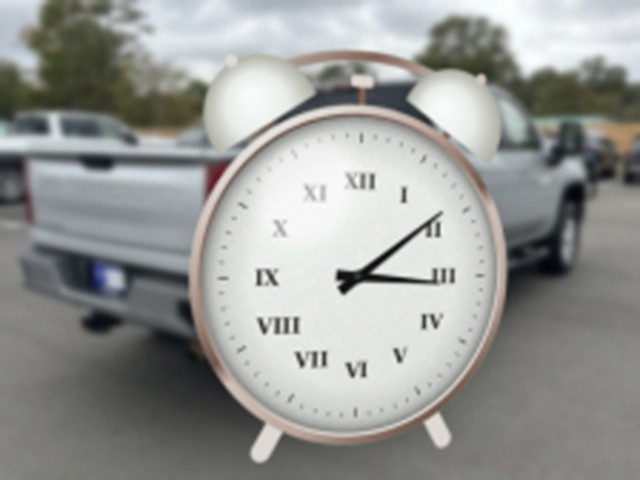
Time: {"hour": 3, "minute": 9}
